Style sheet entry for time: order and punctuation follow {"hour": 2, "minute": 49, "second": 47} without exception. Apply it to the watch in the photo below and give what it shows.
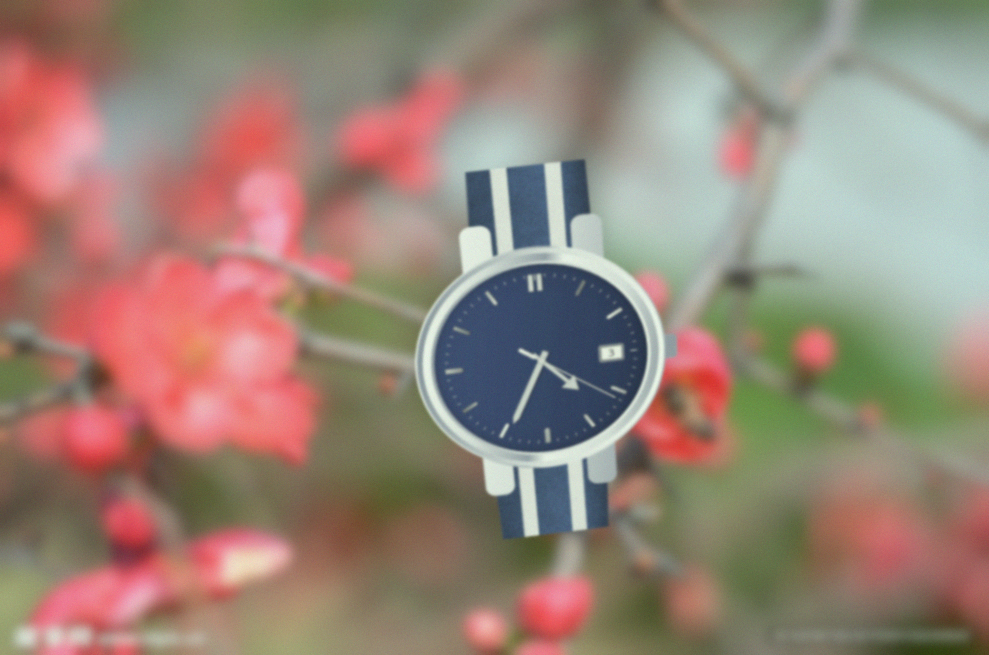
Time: {"hour": 4, "minute": 34, "second": 21}
